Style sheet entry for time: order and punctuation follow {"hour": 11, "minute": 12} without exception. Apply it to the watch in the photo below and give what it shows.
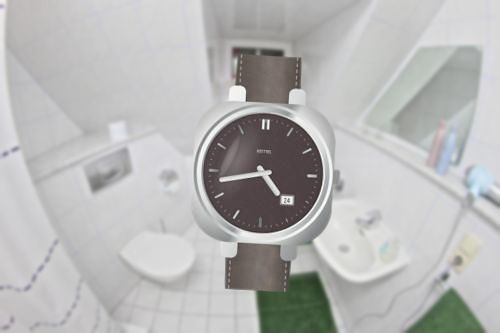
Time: {"hour": 4, "minute": 43}
